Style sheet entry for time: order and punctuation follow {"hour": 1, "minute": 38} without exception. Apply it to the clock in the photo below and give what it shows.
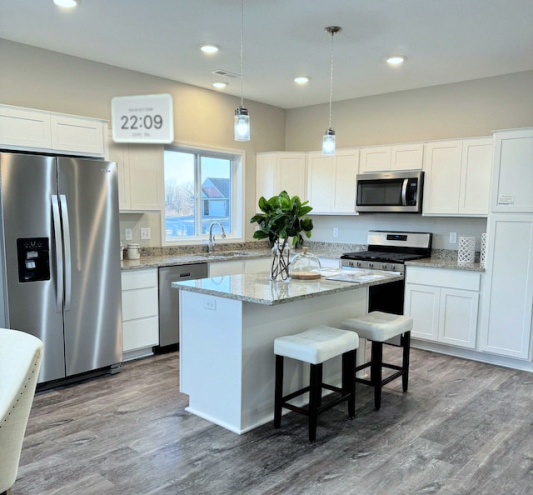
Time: {"hour": 22, "minute": 9}
